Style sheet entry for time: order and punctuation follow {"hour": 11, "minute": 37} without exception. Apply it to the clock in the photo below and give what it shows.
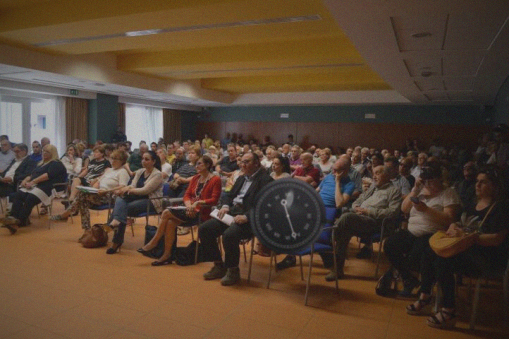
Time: {"hour": 11, "minute": 27}
